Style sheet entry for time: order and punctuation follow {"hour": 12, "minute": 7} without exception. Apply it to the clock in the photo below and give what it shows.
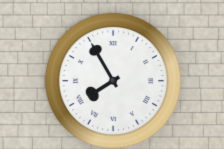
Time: {"hour": 7, "minute": 55}
